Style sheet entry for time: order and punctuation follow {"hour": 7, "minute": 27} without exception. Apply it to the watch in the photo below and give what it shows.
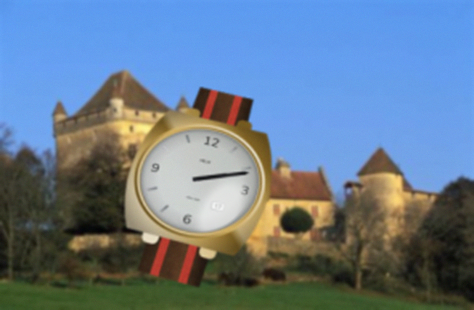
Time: {"hour": 2, "minute": 11}
